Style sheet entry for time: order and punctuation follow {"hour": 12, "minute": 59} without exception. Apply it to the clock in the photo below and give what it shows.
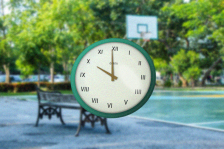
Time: {"hour": 9, "minute": 59}
